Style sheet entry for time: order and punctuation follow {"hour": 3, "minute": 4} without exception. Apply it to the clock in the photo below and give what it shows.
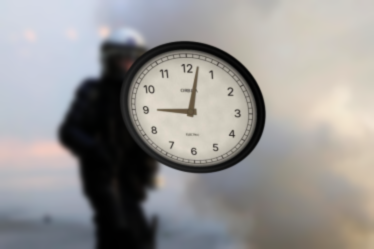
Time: {"hour": 9, "minute": 2}
